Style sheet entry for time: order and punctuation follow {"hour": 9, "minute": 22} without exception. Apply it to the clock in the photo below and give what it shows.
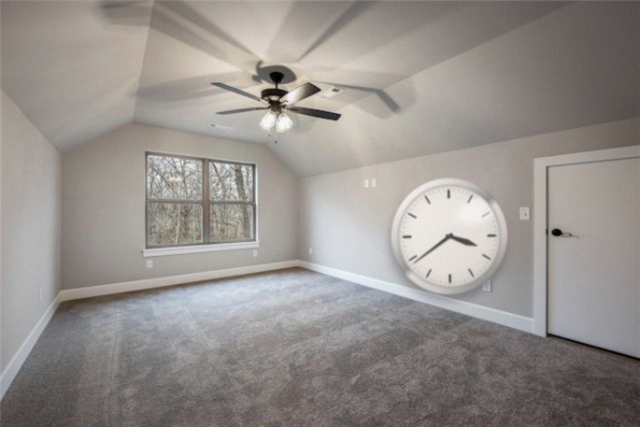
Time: {"hour": 3, "minute": 39}
